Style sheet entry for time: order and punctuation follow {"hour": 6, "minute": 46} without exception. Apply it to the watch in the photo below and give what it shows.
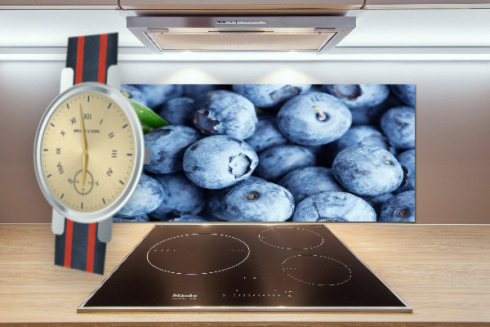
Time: {"hour": 5, "minute": 58}
